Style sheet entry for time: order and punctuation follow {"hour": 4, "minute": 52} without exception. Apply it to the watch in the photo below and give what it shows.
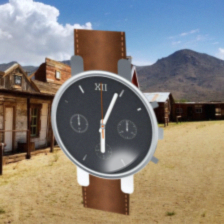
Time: {"hour": 6, "minute": 4}
